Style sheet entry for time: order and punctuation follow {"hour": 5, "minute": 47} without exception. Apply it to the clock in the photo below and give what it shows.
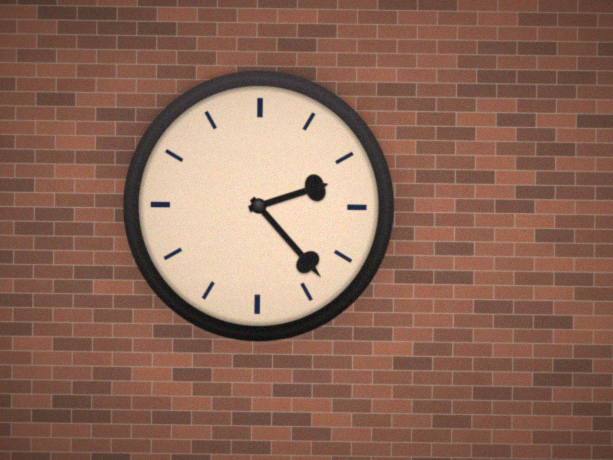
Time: {"hour": 2, "minute": 23}
